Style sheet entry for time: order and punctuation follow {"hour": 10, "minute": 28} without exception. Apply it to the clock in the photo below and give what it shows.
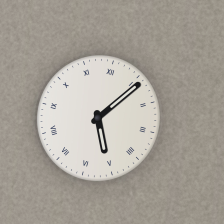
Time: {"hour": 5, "minute": 6}
